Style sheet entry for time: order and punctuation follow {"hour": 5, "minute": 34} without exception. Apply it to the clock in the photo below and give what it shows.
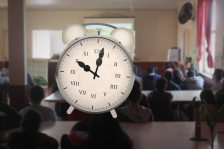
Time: {"hour": 10, "minute": 2}
